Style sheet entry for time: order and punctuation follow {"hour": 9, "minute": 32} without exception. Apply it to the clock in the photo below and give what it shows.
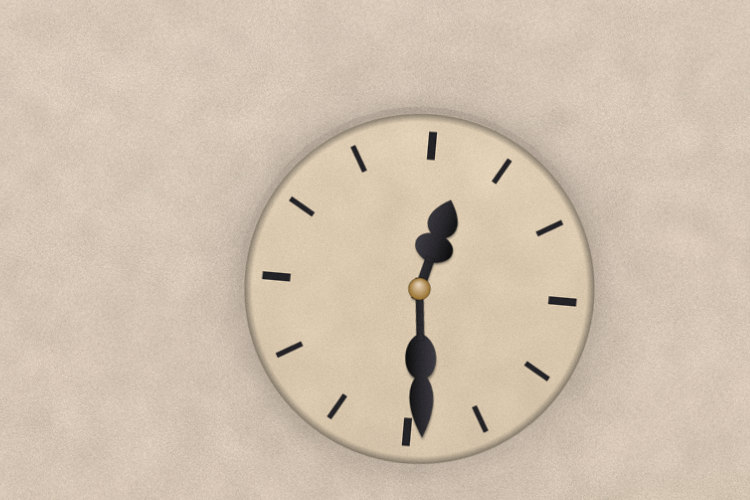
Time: {"hour": 12, "minute": 29}
